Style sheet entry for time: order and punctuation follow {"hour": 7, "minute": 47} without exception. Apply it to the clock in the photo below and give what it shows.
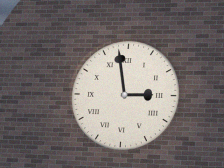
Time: {"hour": 2, "minute": 58}
